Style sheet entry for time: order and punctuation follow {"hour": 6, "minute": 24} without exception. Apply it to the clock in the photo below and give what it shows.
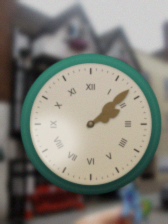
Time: {"hour": 2, "minute": 8}
